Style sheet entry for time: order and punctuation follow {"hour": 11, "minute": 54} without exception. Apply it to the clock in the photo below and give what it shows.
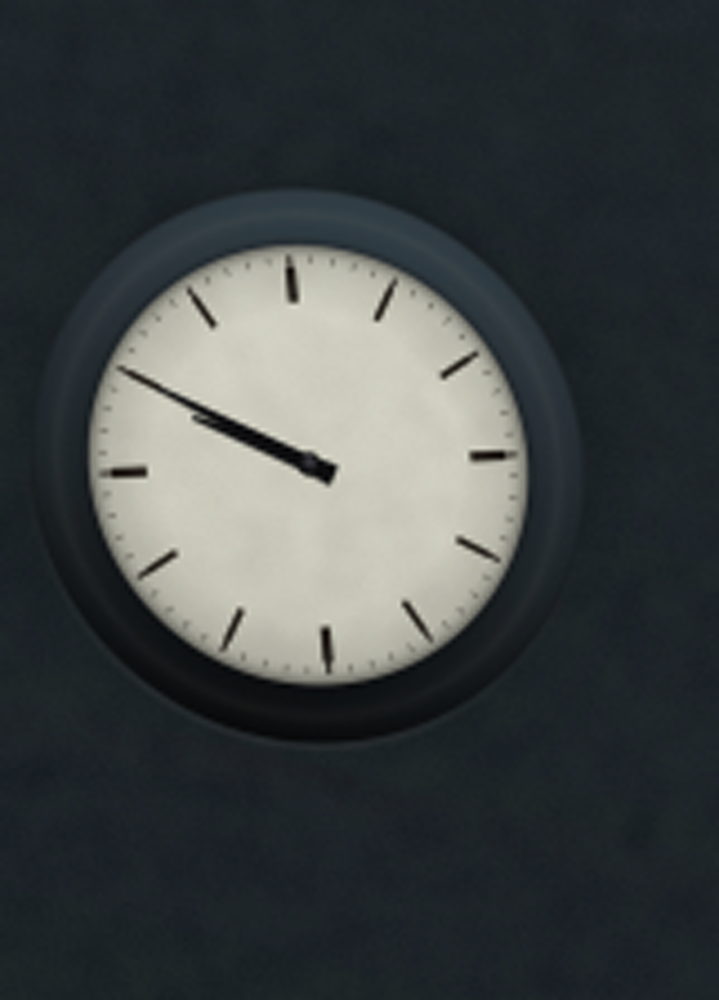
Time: {"hour": 9, "minute": 50}
